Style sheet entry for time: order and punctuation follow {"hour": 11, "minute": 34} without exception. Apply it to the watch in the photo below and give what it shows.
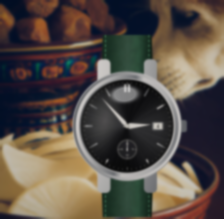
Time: {"hour": 2, "minute": 53}
